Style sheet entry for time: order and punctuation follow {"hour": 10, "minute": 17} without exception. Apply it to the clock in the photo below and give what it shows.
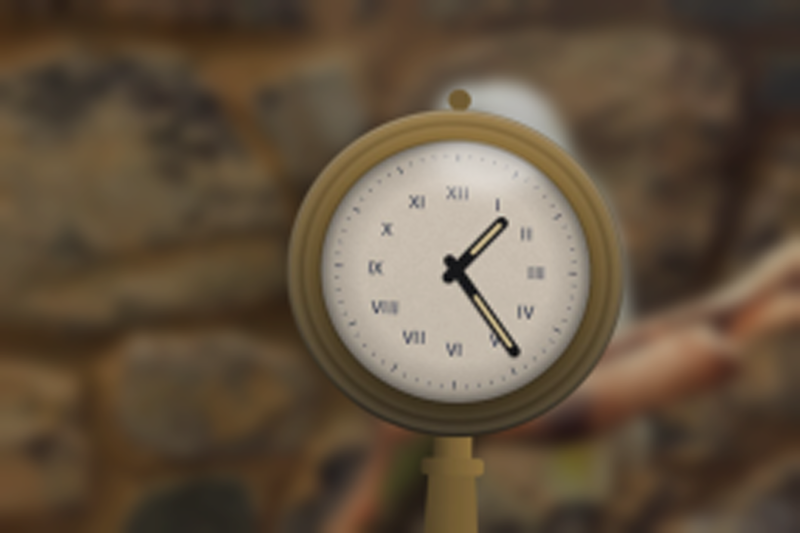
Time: {"hour": 1, "minute": 24}
